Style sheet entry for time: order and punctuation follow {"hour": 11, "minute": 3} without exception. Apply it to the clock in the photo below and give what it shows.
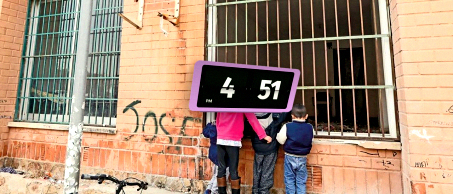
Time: {"hour": 4, "minute": 51}
